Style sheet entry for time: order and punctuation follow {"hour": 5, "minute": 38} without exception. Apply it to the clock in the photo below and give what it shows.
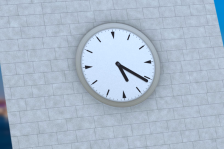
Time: {"hour": 5, "minute": 21}
